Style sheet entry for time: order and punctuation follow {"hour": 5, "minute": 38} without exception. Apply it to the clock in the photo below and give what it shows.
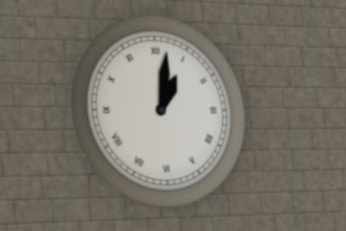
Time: {"hour": 1, "minute": 2}
